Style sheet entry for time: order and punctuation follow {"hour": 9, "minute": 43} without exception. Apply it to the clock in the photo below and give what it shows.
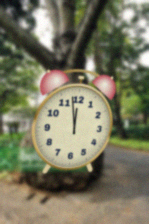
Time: {"hour": 11, "minute": 58}
